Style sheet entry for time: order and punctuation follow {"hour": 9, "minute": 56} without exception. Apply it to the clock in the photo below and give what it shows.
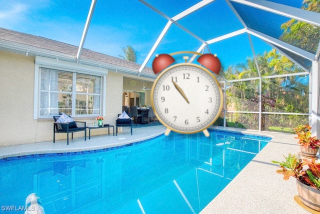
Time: {"hour": 10, "minute": 54}
